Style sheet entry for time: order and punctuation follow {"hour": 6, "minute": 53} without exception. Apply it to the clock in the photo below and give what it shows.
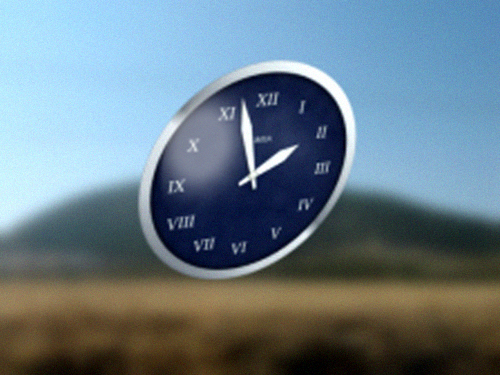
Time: {"hour": 1, "minute": 57}
